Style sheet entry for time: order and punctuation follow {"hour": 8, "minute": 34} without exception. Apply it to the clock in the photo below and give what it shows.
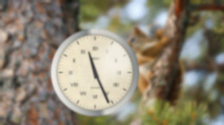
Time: {"hour": 11, "minute": 26}
